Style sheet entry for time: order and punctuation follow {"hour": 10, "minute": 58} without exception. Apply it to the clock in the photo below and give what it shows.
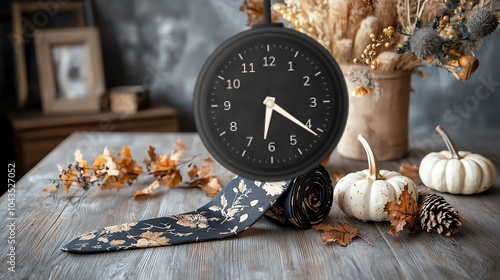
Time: {"hour": 6, "minute": 21}
